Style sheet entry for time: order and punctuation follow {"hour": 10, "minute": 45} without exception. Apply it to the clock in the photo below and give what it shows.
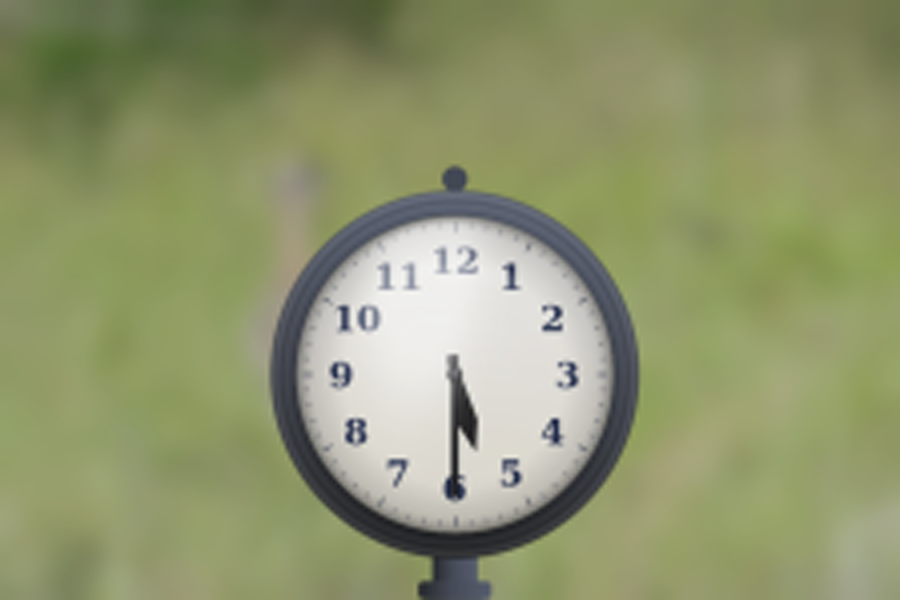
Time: {"hour": 5, "minute": 30}
